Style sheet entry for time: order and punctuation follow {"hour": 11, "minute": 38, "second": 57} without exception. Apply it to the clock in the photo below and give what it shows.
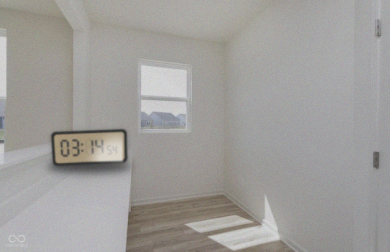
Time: {"hour": 3, "minute": 14, "second": 54}
